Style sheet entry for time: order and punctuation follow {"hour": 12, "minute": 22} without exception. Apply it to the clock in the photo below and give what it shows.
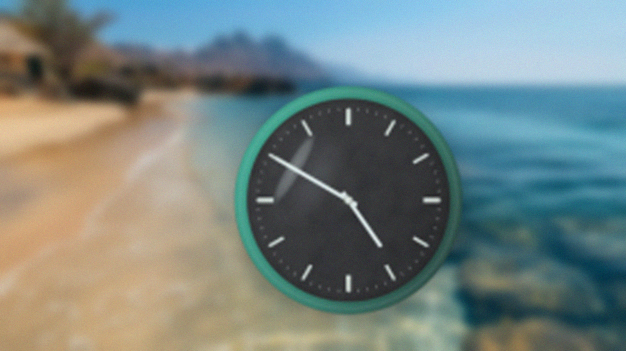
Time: {"hour": 4, "minute": 50}
